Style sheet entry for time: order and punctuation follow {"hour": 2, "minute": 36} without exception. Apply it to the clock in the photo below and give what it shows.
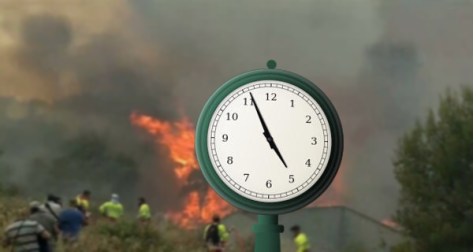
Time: {"hour": 4, "minute": 56}
